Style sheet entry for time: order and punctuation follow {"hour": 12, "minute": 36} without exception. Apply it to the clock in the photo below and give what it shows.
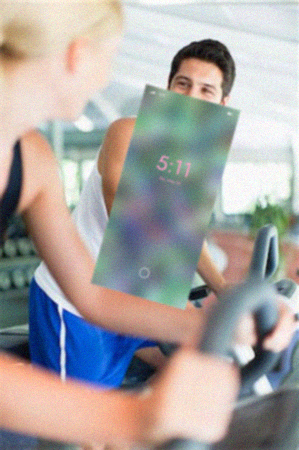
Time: {"hour": 5, "minute": 11}
